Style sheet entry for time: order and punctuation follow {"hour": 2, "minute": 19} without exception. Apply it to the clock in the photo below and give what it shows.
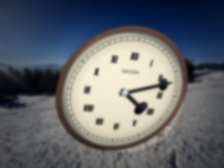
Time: {"hour": 4, "minute": 12}
